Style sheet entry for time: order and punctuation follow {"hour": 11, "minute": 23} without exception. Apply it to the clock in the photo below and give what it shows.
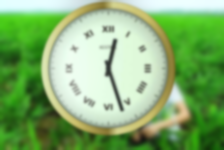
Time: {"hour": 12, "minute": 27}
